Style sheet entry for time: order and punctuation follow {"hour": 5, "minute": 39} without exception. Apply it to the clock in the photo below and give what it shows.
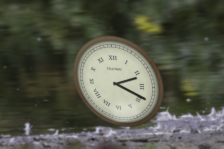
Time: {"hour": 2, "minute": 19}
